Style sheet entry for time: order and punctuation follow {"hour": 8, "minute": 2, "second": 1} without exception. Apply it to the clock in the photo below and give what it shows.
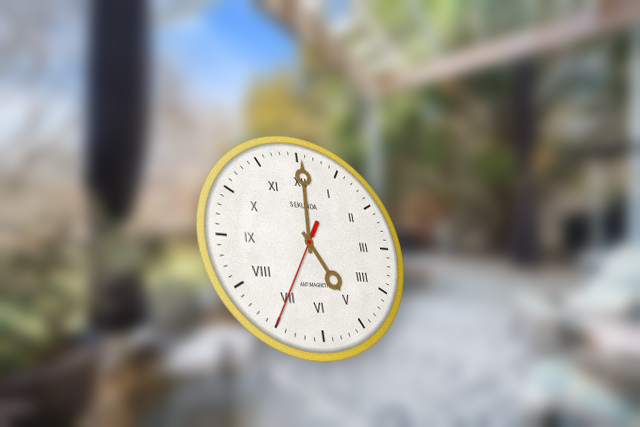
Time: {"hour": 5, "minute": 0, "second": 35}
